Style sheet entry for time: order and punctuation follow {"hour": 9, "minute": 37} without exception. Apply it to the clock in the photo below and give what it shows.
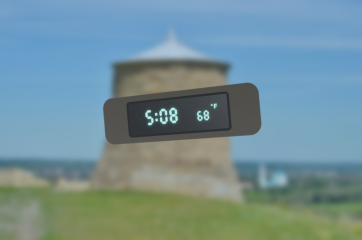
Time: {"hour": 5, "minute": 8}
